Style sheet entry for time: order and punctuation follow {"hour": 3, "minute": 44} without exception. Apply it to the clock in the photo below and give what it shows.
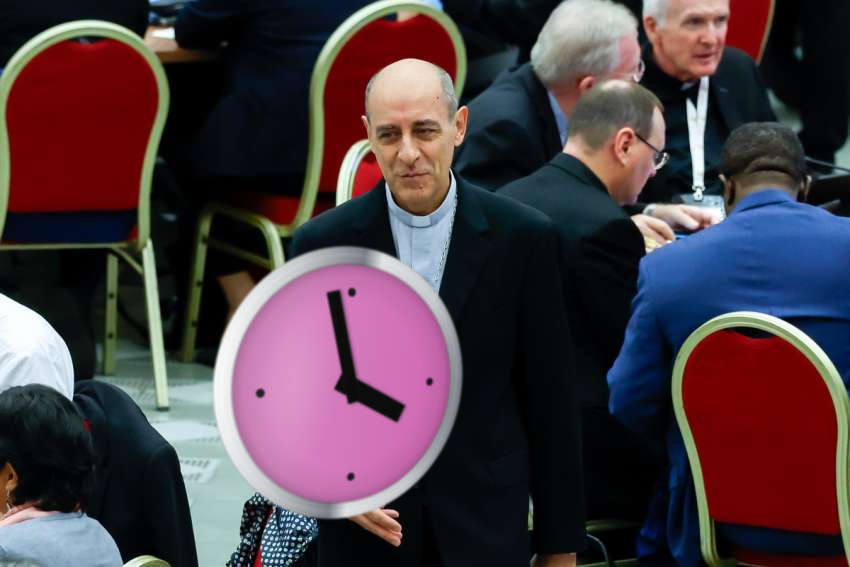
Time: {"hour": 3, "minute": 58}
